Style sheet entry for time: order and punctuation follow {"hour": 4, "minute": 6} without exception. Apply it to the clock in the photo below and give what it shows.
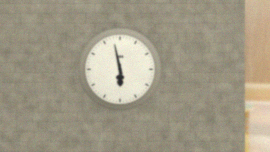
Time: {"hour": 5, "minute": 58}
